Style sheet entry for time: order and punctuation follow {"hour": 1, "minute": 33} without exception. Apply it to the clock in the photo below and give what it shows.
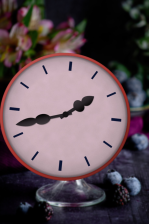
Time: {"hour": 1, "minute": 42}
